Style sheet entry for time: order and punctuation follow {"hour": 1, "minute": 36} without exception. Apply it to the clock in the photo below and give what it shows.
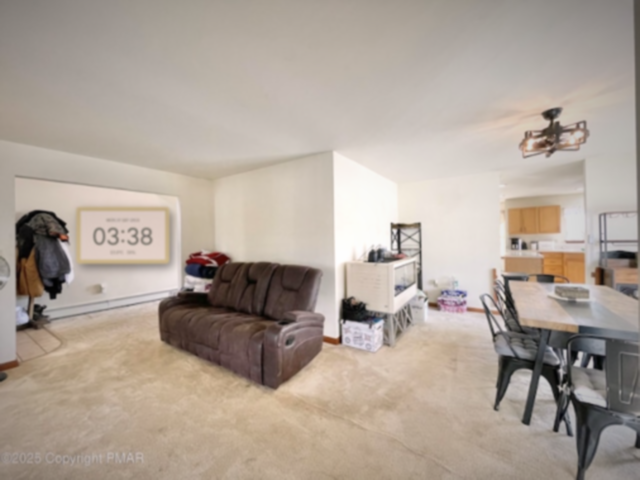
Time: {"hour": 3, "minute": 38}
